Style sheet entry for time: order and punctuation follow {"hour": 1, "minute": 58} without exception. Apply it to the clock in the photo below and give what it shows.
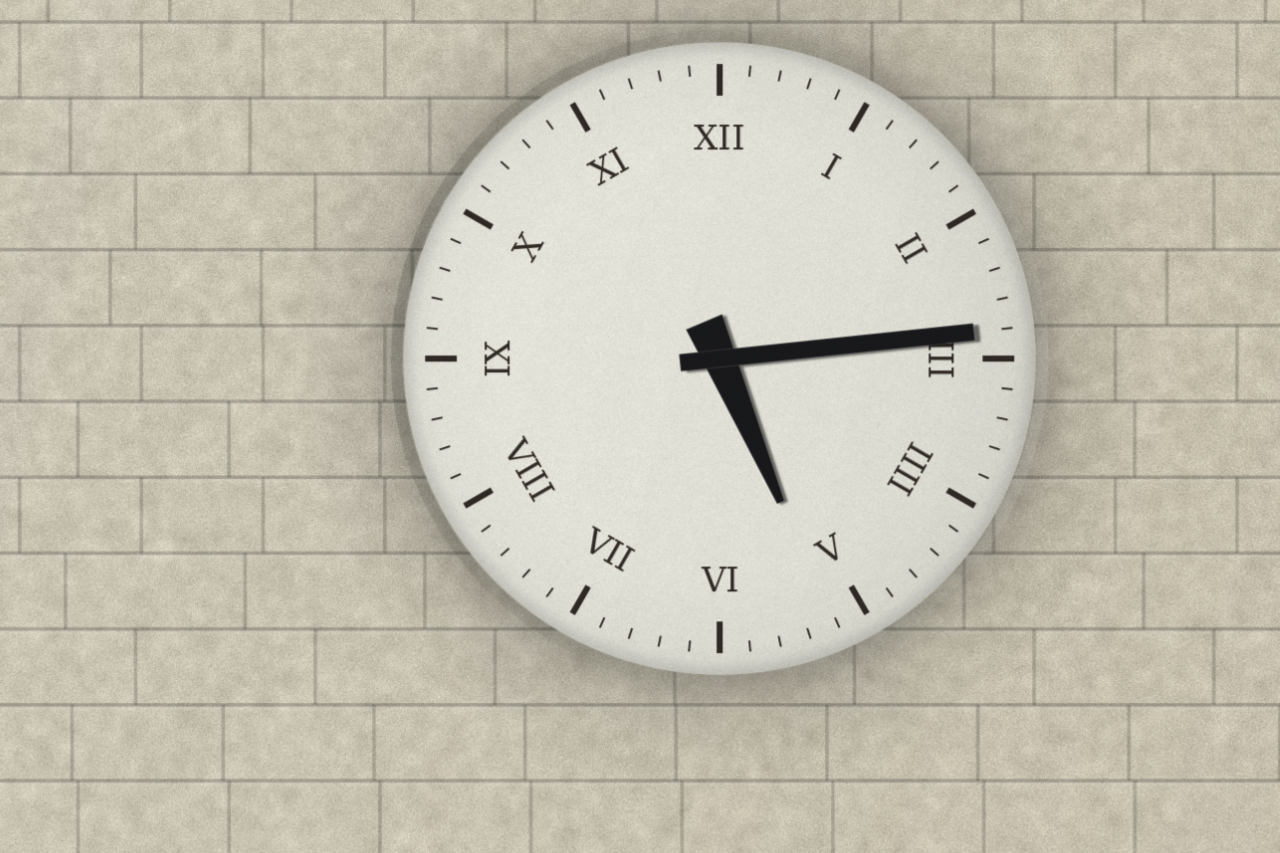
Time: {"hour": 5, "minute": 14}
